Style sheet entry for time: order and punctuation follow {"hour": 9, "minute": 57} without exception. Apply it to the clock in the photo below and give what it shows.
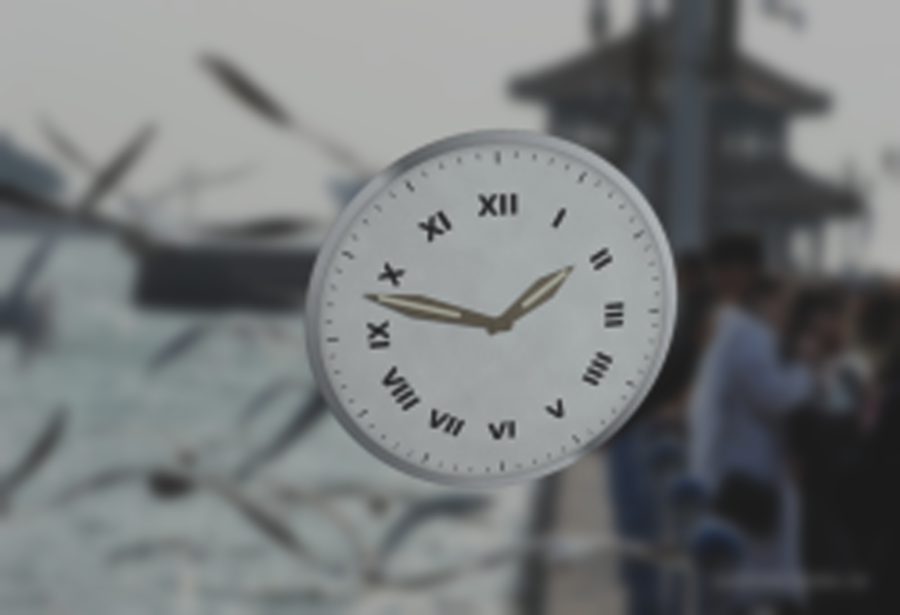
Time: {"hour": 1, "minute": 48}
